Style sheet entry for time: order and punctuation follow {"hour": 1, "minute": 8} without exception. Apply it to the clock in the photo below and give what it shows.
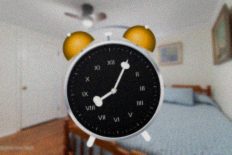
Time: {"hour": 8, "minute": 5}
